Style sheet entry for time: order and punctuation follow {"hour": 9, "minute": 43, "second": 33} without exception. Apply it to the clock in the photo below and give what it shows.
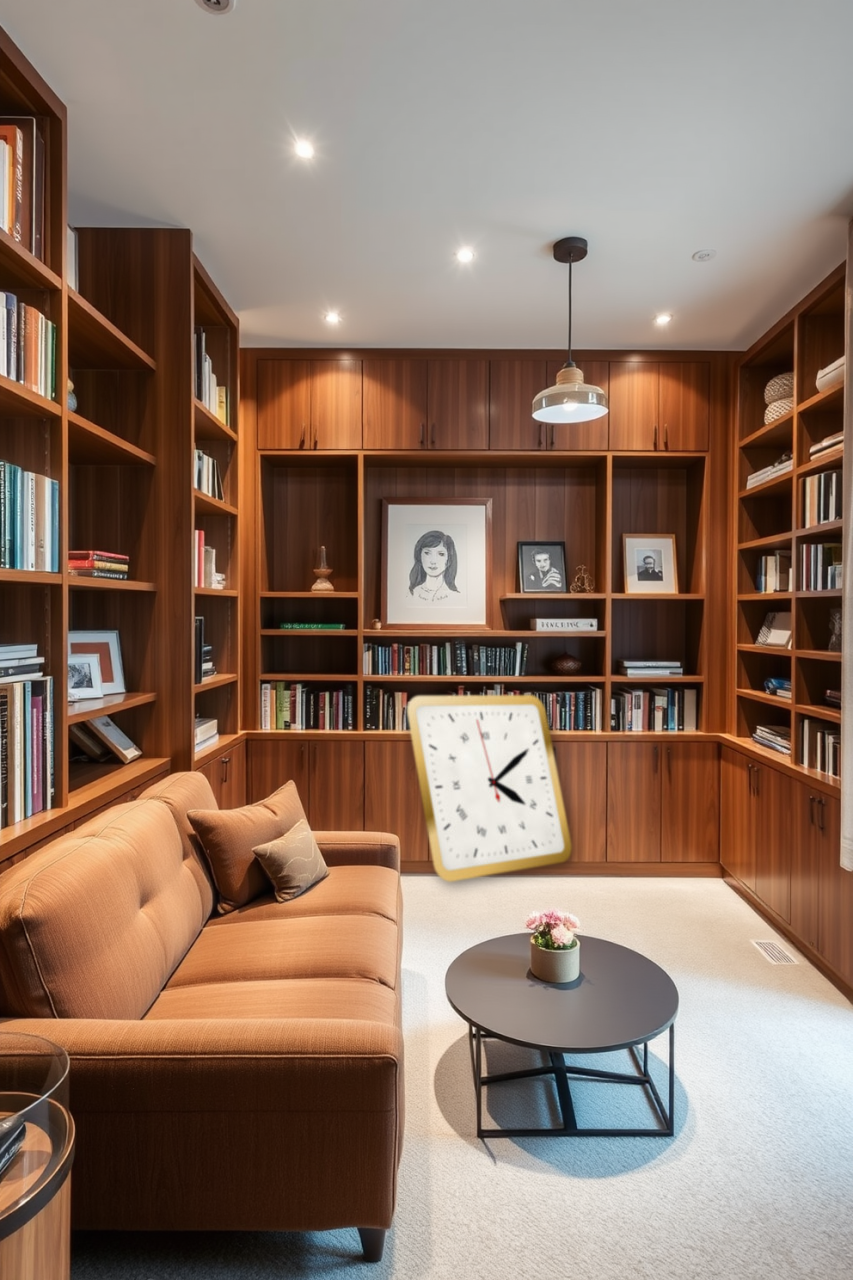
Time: {"hour": 4, "minute": 9, "second": 59}
